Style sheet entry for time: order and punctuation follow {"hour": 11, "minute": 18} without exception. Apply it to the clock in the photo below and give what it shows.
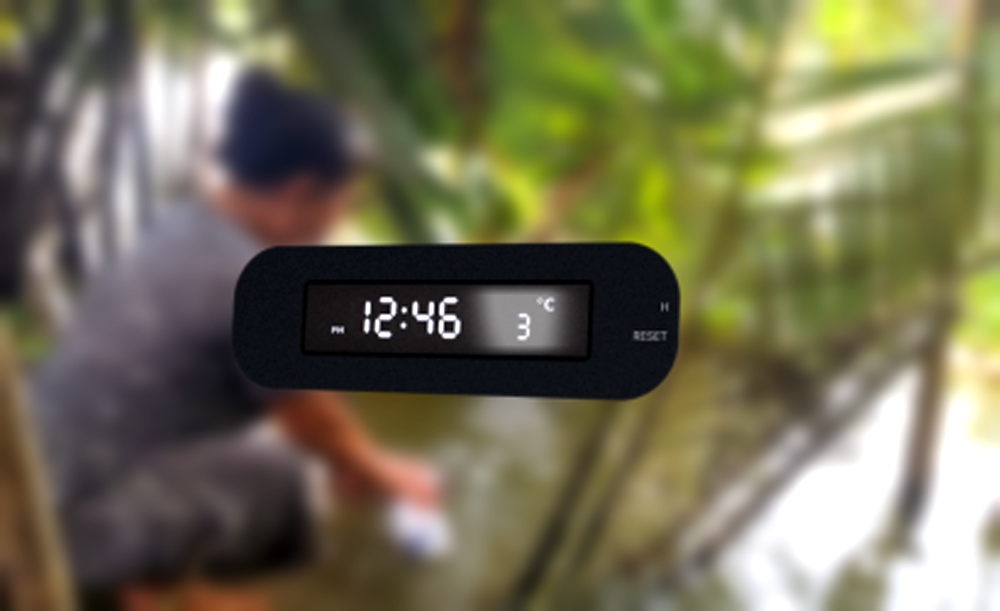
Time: {"hour": 12, "minute": 46}
